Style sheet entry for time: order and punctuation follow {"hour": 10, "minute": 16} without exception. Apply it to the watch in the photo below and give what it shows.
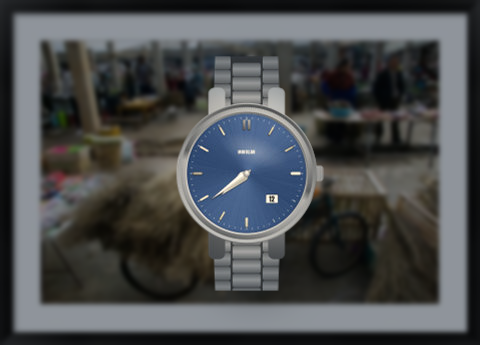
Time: {"hour": 7, "minute": 39}
